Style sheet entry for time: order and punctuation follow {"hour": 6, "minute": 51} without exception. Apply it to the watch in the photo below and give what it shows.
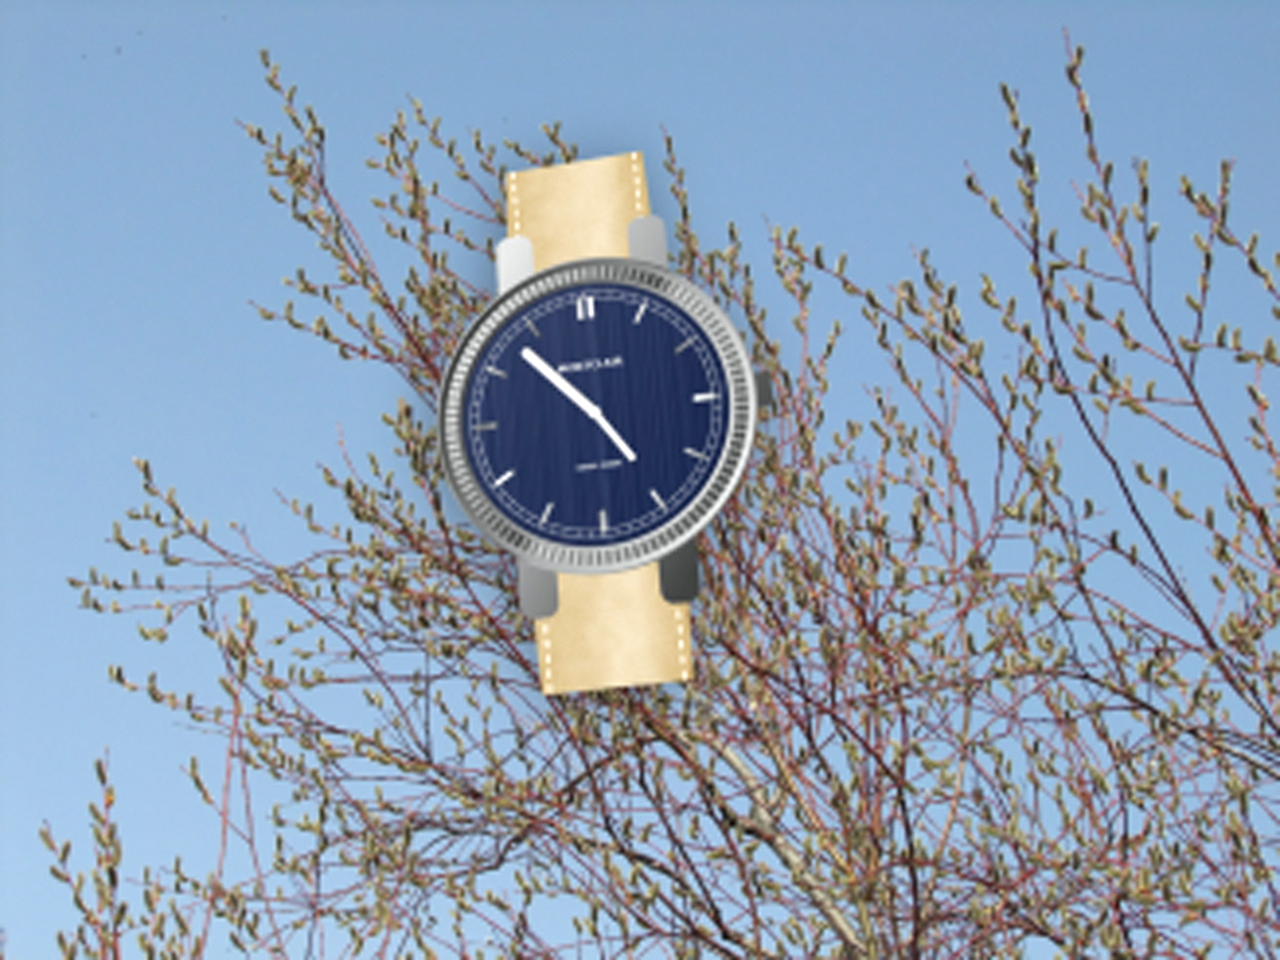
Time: {"hour": 4, "minute": 53}
